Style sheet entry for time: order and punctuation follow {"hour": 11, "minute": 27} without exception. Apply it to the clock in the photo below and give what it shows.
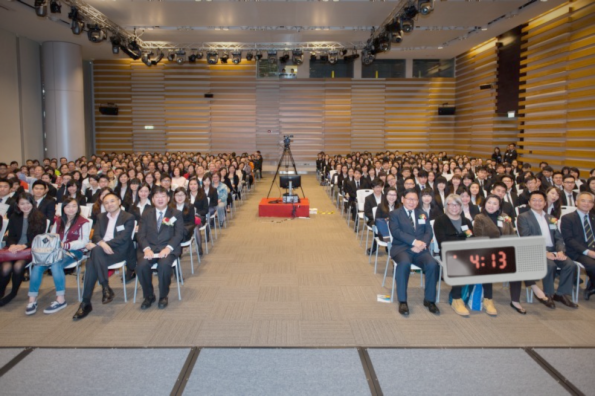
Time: {"hour": 4, "minute": 13}
